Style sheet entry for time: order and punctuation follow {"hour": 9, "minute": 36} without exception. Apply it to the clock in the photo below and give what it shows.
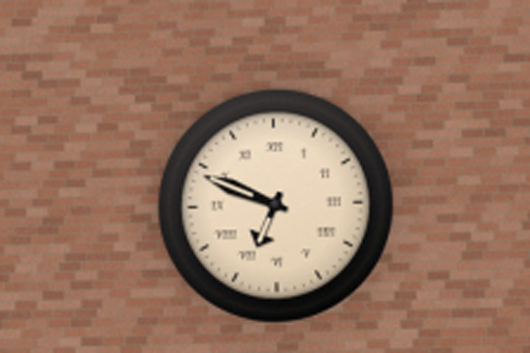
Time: {"hour": 6, "minute": 49}
